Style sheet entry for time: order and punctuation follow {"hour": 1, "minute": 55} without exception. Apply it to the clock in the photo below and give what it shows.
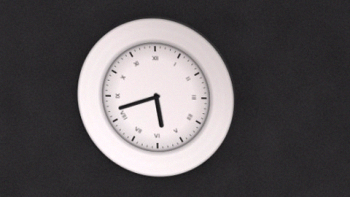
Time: {"hour": 5, "minute": 42}
